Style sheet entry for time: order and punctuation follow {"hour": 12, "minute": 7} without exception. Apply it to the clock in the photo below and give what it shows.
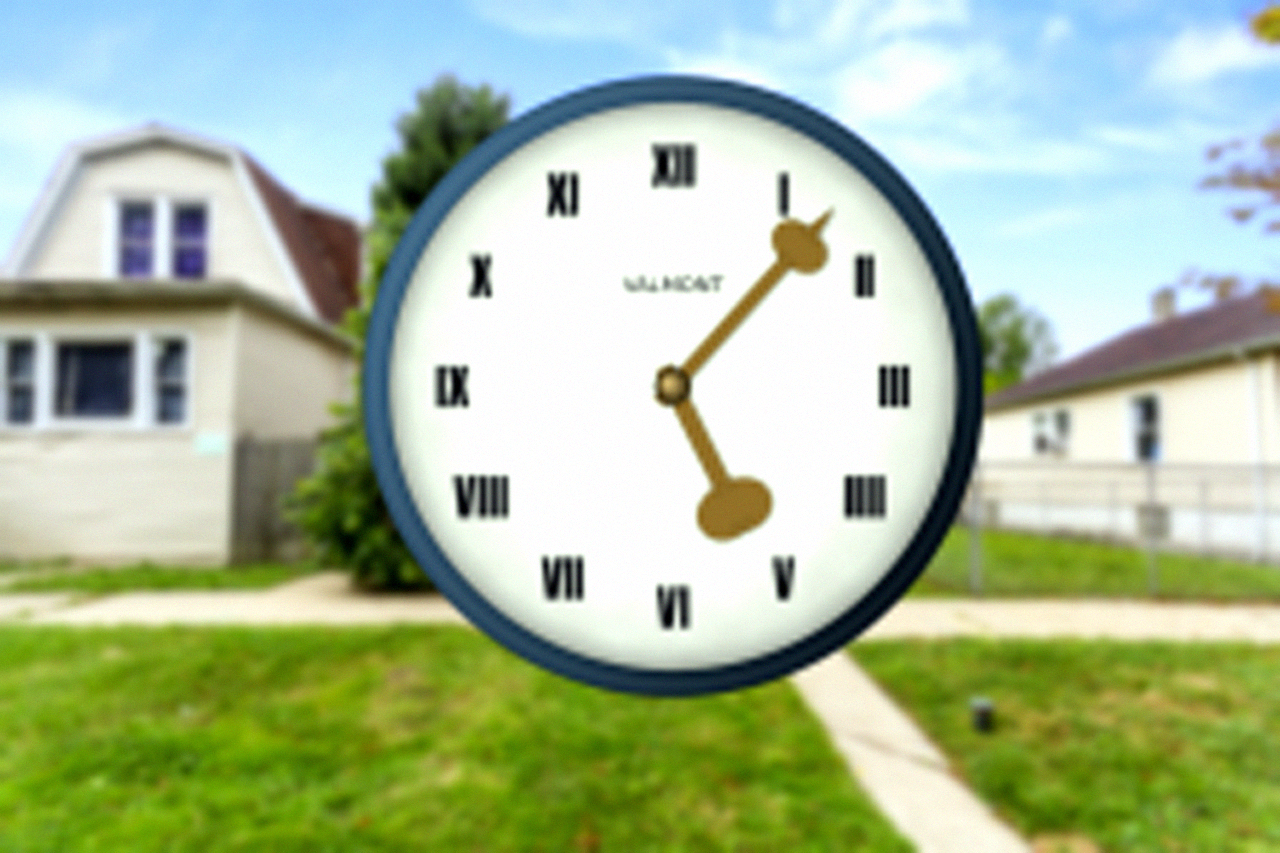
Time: {"hour": 5, "minute": 7}
